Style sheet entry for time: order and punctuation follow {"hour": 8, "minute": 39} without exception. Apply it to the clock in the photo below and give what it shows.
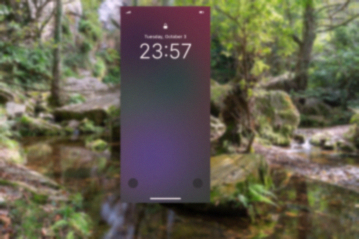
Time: {"hour": 23, "minute": 57}
